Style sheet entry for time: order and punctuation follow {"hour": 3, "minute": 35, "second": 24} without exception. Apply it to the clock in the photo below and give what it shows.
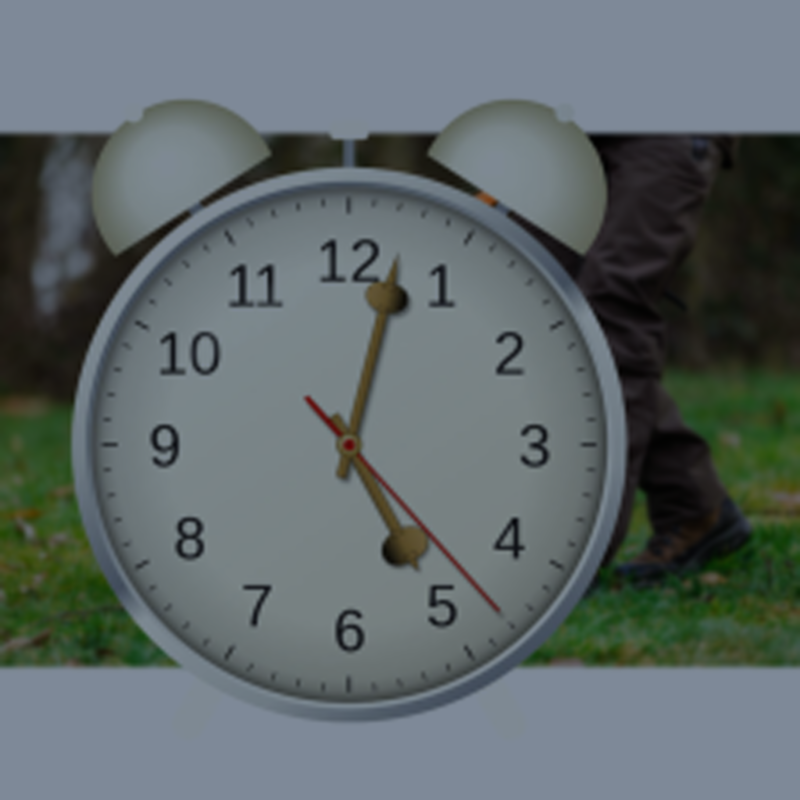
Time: {"hour": 5, "minute": 2, "second": 23}
